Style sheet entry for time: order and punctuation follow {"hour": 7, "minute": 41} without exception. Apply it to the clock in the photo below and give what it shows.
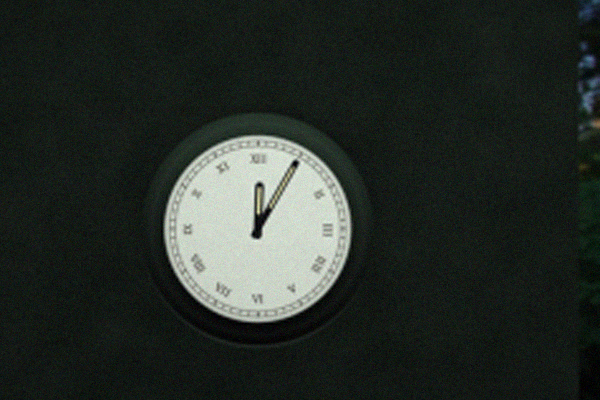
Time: {"hour": 12, "minute": 5}
